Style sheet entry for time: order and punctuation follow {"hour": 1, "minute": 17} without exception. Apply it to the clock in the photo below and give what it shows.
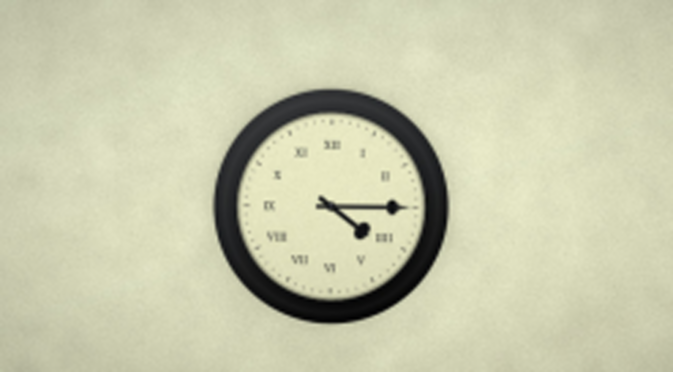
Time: {"hour": 4, "minute": 15}
